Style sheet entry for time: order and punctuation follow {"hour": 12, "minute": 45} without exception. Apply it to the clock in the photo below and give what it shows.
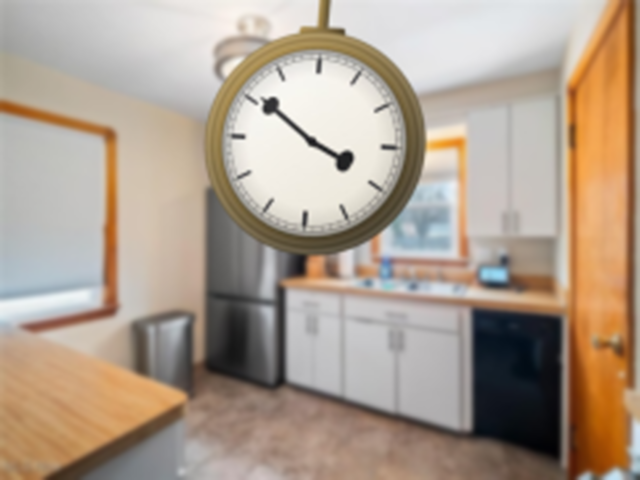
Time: {"hour": 3, "minute": 51}
